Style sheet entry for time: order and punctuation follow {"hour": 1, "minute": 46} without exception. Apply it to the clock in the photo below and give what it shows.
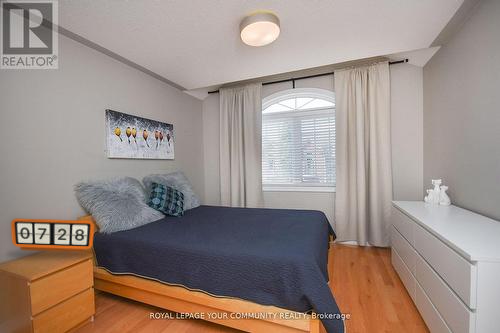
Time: {"hour": 7, "minute": 28}
